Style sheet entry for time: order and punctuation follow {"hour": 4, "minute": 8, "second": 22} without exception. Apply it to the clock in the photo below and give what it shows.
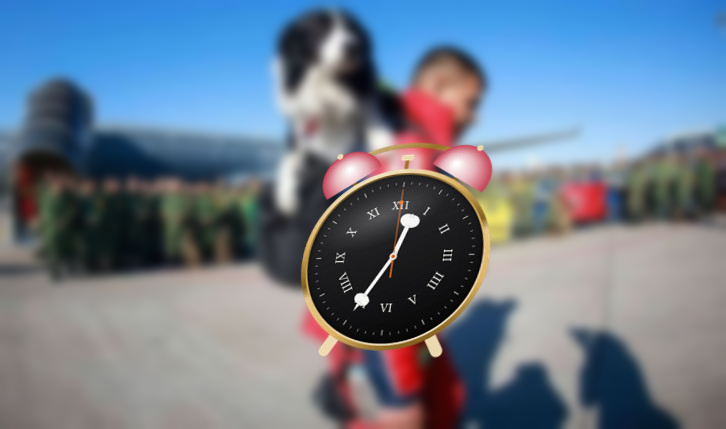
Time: {"hour": 12, "minute": 35, "second": 0}
